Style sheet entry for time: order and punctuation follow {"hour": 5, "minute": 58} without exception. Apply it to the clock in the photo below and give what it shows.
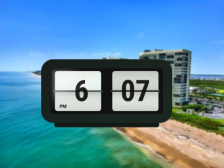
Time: {"hour": 6, "minute": 7}
